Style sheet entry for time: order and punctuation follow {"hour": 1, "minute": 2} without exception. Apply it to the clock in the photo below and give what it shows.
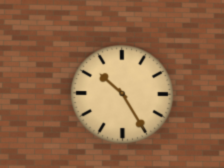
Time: {"hour": 10, "minute": 25}
